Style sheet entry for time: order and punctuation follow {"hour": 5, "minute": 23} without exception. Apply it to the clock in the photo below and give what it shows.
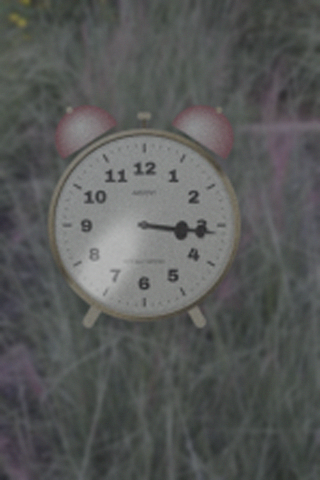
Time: {"hour": 3, "minute": 16}
